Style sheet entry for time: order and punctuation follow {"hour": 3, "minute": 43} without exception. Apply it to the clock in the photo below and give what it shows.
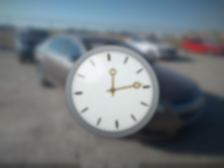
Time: {"hour": 12, "minute": 14}
